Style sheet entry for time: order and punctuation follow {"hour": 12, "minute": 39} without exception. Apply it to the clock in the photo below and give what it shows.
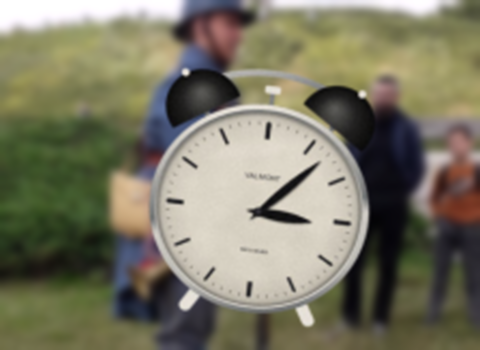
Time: {"hour": 3, "minute": 7}
